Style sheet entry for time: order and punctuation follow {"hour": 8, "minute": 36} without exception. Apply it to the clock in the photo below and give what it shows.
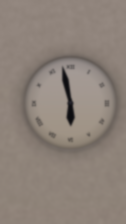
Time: {"hour": 5, "minute": 58}
